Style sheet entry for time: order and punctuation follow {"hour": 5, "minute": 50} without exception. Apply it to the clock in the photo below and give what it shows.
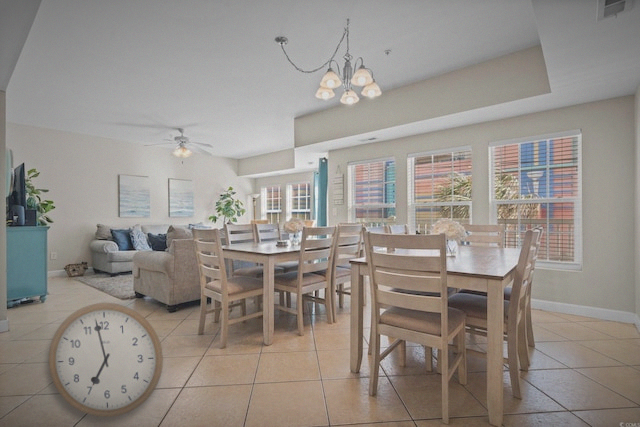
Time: {"hour": 6, "minute": 58}
